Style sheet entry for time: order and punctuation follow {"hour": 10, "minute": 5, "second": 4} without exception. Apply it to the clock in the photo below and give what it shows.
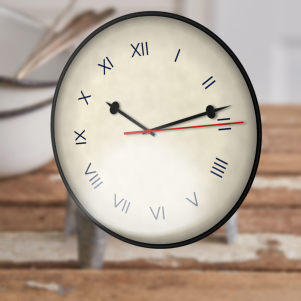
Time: {"hour": 10, "minute": 13, "second": 15}
